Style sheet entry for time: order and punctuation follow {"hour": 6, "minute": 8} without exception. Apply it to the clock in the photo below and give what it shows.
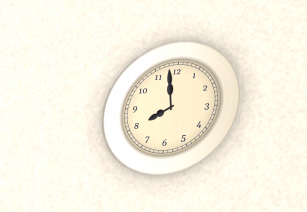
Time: {"hour": 7, "minute": 58}
